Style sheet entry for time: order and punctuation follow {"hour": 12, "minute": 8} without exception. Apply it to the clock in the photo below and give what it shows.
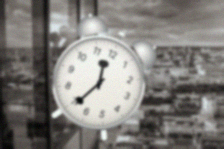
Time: {"hour": 11, "minute": 34}
